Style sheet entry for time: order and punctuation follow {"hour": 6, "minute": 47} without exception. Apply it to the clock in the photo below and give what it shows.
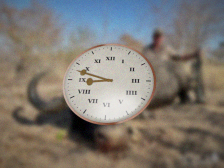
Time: {"hour": 8, "minute": 48}
